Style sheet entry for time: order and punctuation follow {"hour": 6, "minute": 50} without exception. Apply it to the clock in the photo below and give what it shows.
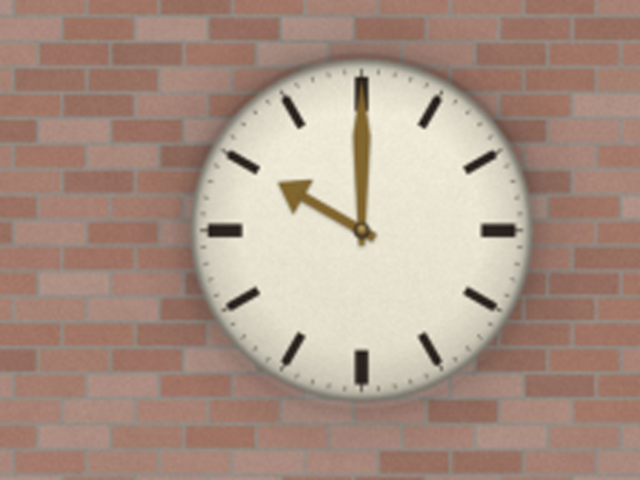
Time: {"hour": 10, "minute": 0}
